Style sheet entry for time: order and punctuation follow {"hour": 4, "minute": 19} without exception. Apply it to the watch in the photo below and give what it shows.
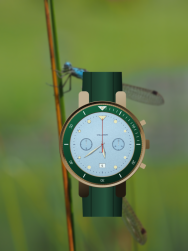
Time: {"hour": 5, "minute": 39}
